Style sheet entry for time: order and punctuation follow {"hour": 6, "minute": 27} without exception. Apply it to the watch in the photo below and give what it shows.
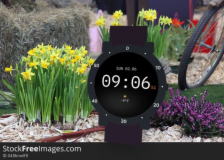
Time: {"hour": 9, "minute": 6}
